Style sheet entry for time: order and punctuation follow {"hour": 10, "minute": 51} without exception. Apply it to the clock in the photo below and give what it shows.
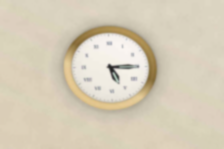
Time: {"hour": 5, "minute": 15}
